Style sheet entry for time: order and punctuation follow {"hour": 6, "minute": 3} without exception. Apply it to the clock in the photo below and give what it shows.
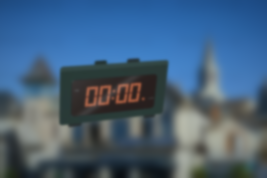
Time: {"hour": 0, "minute": 0}
